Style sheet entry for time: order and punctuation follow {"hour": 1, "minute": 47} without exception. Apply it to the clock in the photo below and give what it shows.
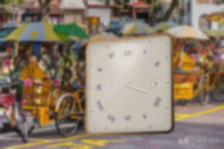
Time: {"hour": 3, "minute": 38}
